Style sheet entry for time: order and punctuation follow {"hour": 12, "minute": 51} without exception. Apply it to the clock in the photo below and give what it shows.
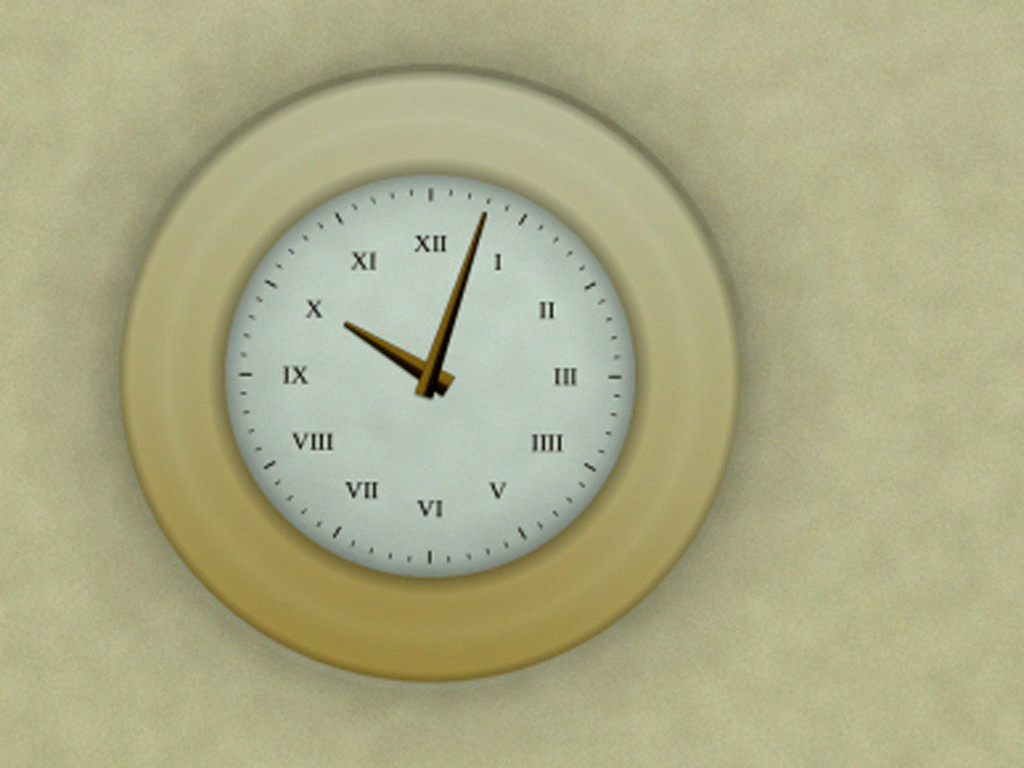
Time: {"hour": 10, "minute": 3}
